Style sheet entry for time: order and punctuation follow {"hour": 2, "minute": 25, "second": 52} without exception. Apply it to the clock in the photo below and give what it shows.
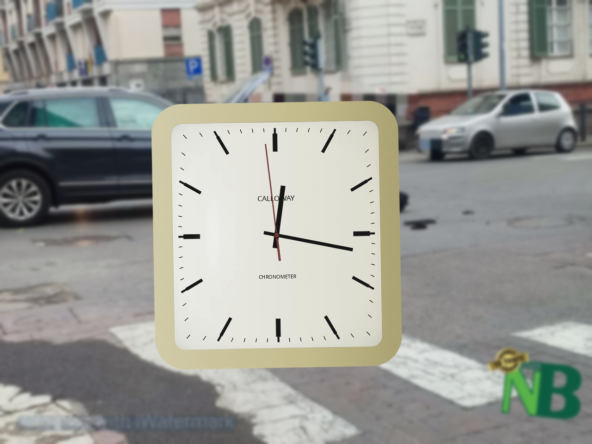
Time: {"hour": 12, "minute": 16, "second": 59}
